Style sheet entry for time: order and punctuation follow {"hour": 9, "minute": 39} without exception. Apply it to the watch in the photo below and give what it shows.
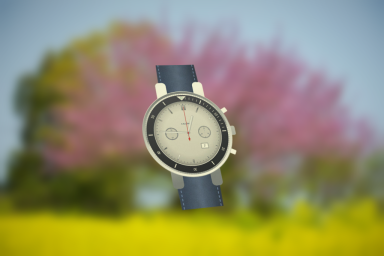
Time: {"hour": 12, "minute": 46}
